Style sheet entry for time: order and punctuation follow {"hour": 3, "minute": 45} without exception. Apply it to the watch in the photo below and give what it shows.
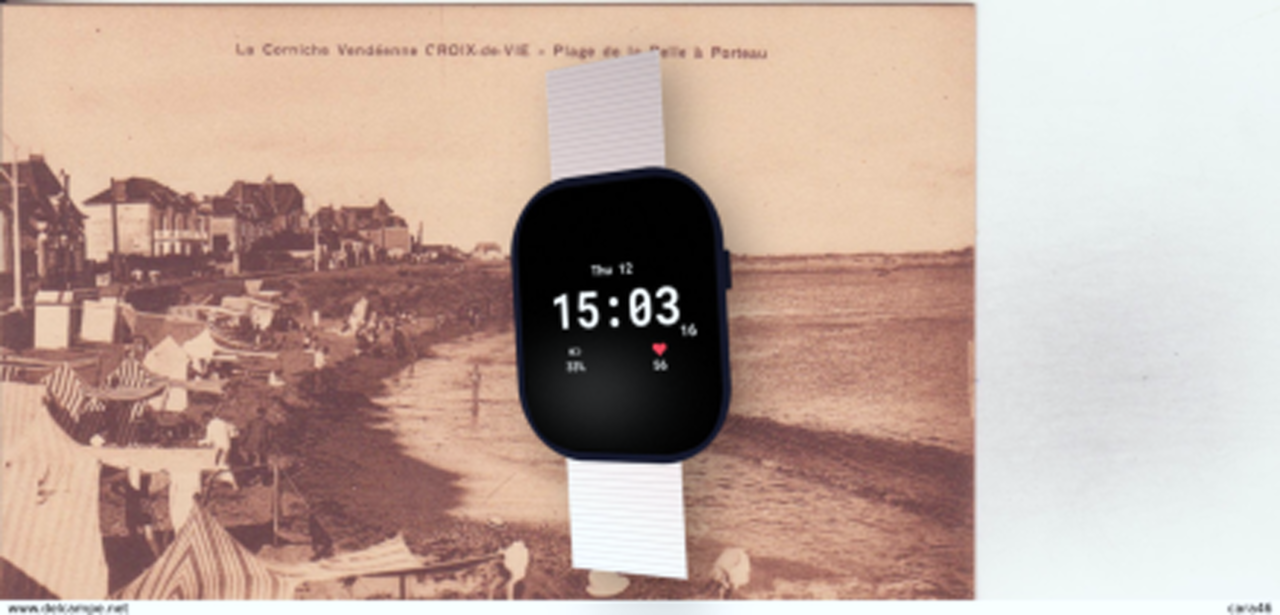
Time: {"hour": 15, "minute": 3}
